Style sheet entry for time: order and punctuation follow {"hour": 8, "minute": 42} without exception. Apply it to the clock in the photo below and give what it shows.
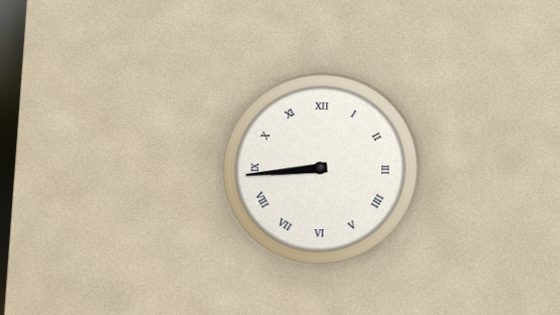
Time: {"hour": 8, "minute": 44}
